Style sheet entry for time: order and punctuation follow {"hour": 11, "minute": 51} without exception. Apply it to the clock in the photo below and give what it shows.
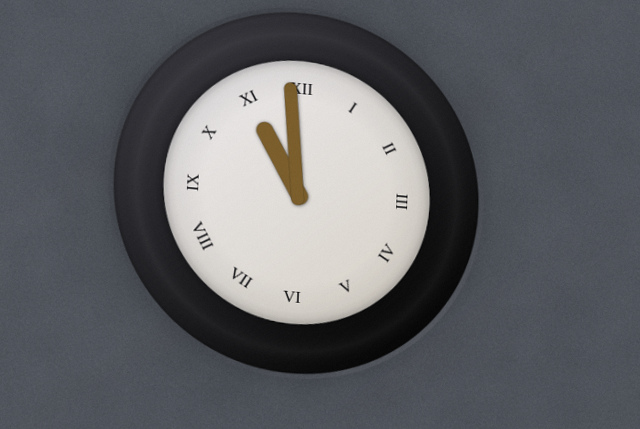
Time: {"hour": 10, "minute": 59}
